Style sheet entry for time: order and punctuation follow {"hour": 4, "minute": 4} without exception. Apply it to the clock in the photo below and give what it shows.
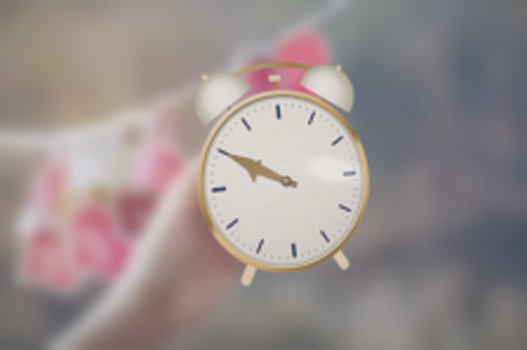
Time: {"hour": 9, "minute": 50}
